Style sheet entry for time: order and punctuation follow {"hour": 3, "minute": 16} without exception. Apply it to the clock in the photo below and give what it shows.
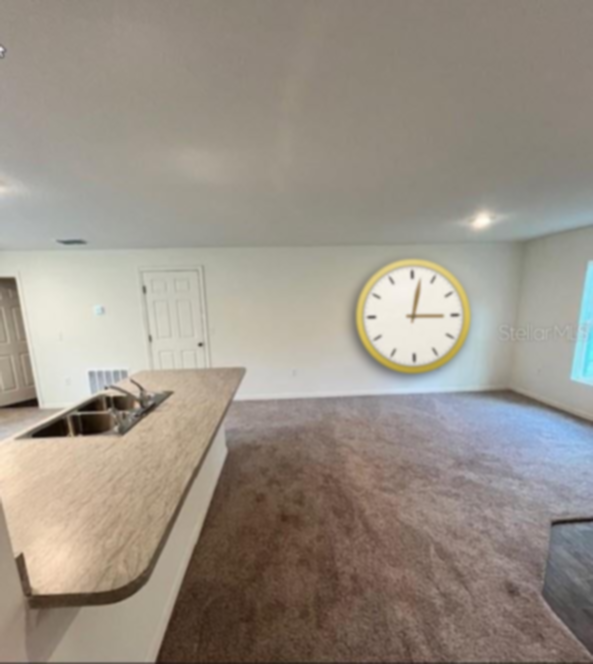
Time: {"hour": 3, "minute": 2}
